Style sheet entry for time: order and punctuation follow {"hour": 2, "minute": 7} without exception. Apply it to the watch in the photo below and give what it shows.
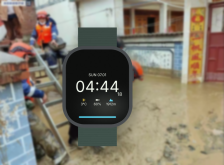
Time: {"hour": 4, "minute": 44}
